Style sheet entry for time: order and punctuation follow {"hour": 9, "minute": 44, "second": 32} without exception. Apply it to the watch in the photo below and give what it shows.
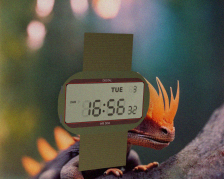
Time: {"hour": 16, "minute": 56, "second": 32}
